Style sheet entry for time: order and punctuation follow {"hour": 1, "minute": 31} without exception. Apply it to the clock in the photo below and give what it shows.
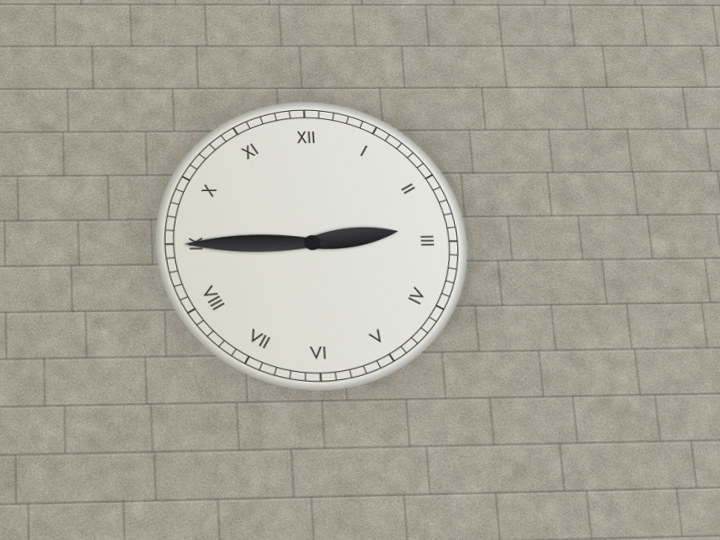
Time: {"hour": 2, "minute": 45}
